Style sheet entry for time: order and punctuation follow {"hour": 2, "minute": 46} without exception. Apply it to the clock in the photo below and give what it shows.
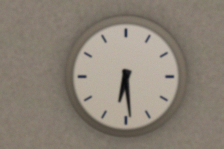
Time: {"hour": 6, "minute": 29}
